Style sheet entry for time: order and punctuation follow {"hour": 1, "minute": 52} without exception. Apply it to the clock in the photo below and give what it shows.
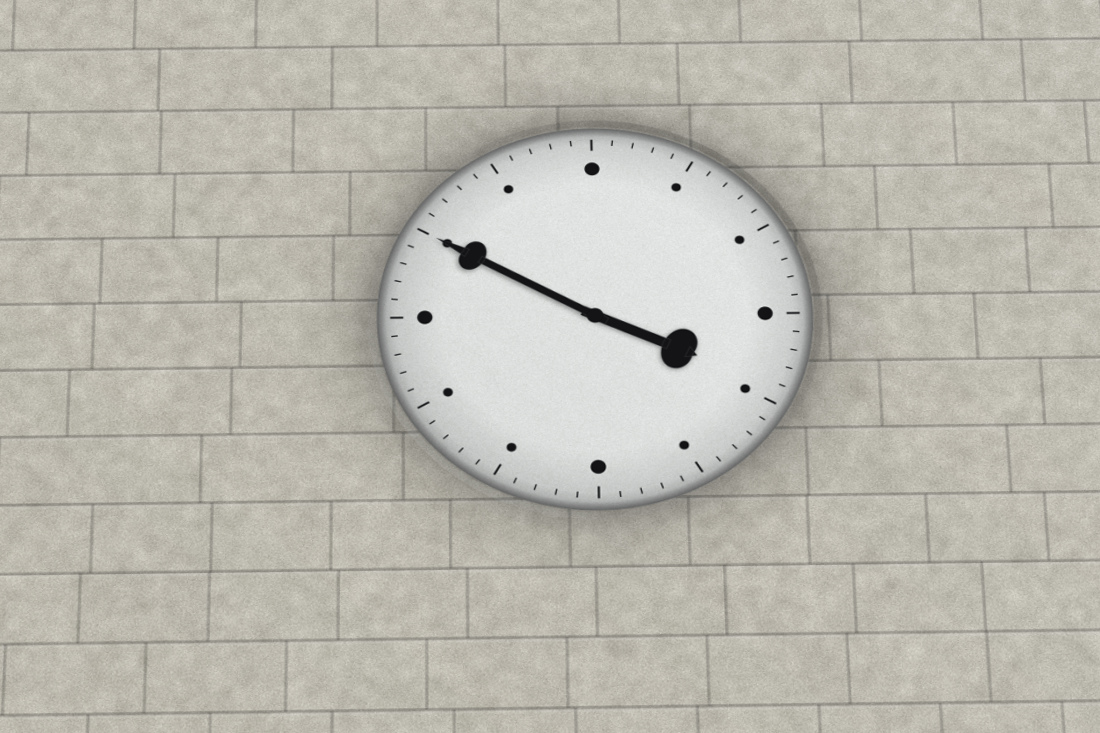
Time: {"hour": 3, "minute": 50}
